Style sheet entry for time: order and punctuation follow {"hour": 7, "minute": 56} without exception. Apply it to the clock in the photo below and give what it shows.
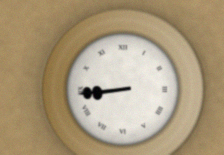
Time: {"hour": 8, "minute": 44}
